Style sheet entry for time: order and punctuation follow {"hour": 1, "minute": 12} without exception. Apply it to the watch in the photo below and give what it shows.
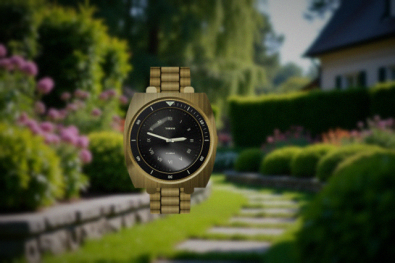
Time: {"hour": 2, "minute": 48}
